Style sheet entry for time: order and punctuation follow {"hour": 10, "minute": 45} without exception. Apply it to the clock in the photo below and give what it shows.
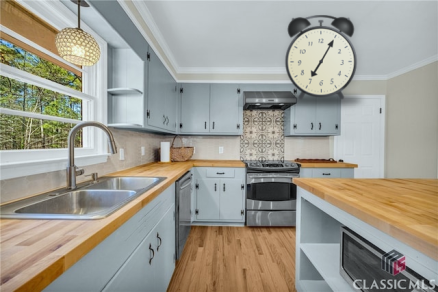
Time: {"hour": 7, "minute": 5}
